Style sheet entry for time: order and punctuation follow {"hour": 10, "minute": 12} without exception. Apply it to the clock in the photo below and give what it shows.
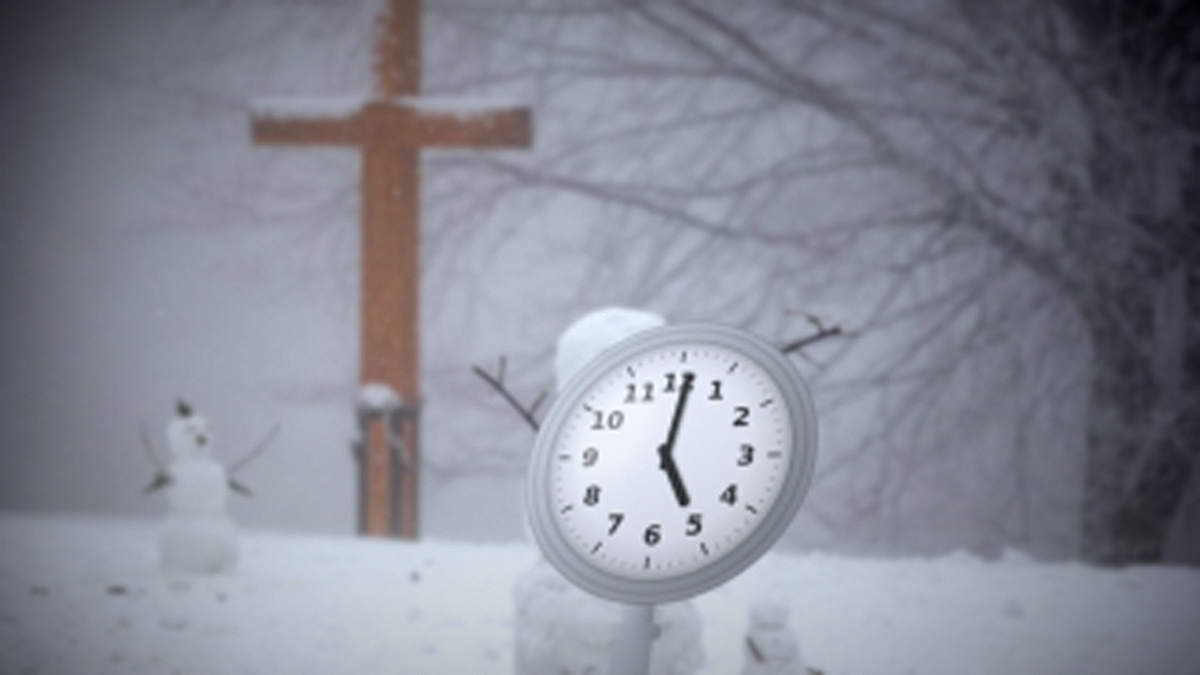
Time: {"hour": 5, "minute": 1}
